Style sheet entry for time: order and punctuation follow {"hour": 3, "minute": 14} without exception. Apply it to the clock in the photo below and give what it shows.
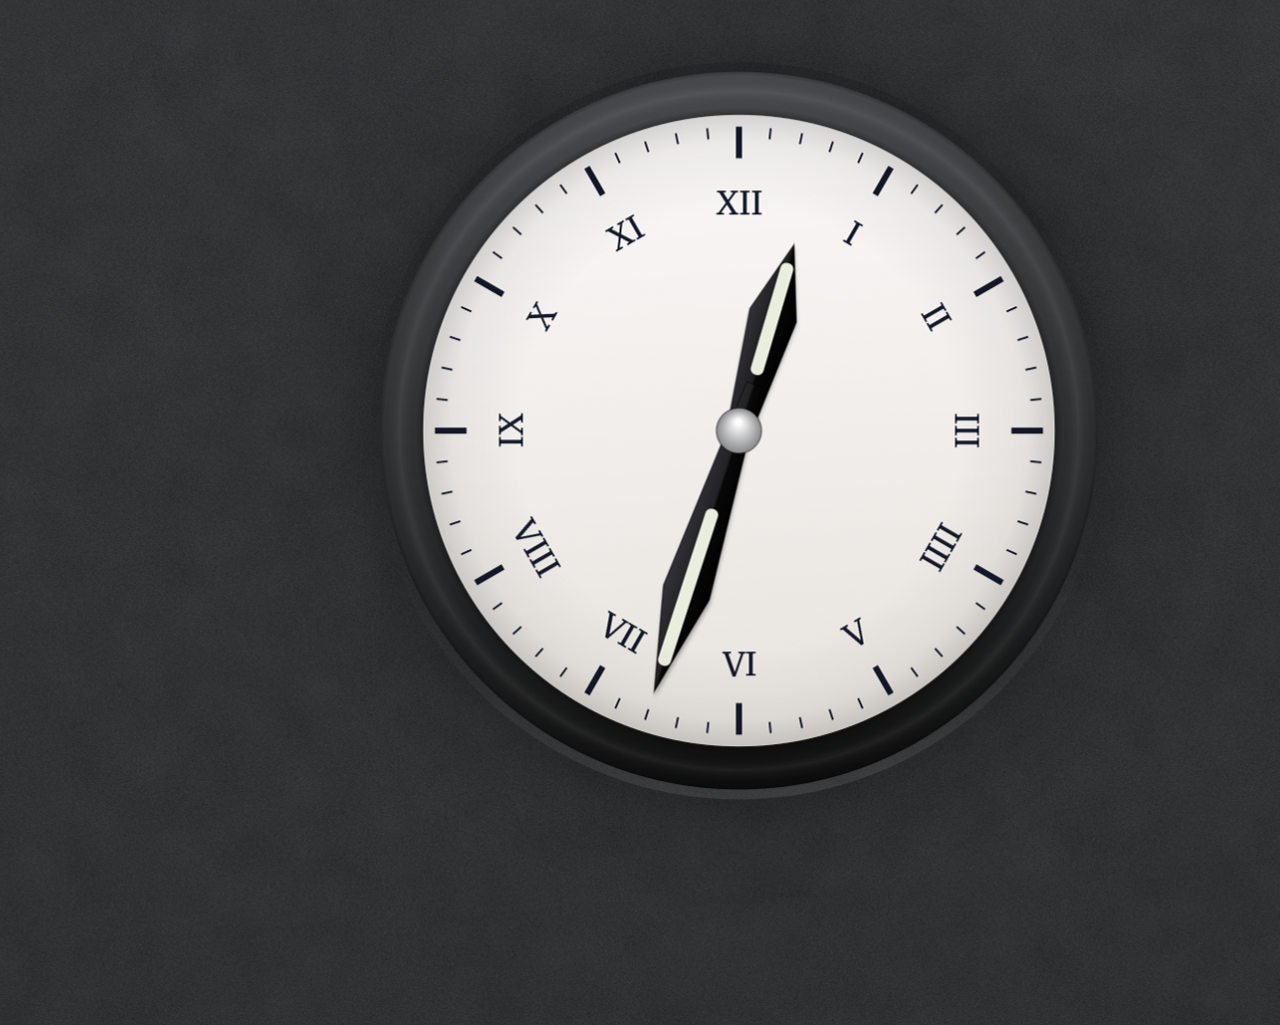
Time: {"hour": 12, "minute": 33}
